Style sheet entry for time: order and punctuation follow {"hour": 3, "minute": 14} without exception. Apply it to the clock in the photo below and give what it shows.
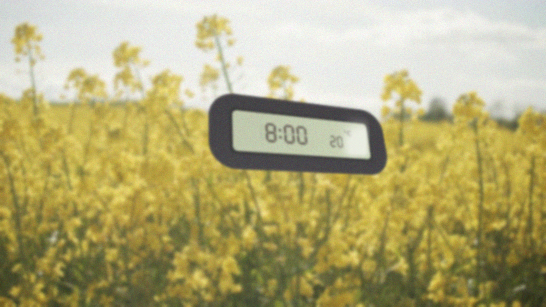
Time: {"hour": 8, "minute": 0}
